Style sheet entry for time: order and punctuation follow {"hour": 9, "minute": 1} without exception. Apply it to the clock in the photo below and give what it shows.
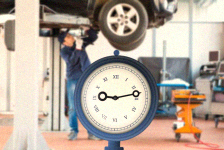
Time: {"hour": 9, "minute": 13}
